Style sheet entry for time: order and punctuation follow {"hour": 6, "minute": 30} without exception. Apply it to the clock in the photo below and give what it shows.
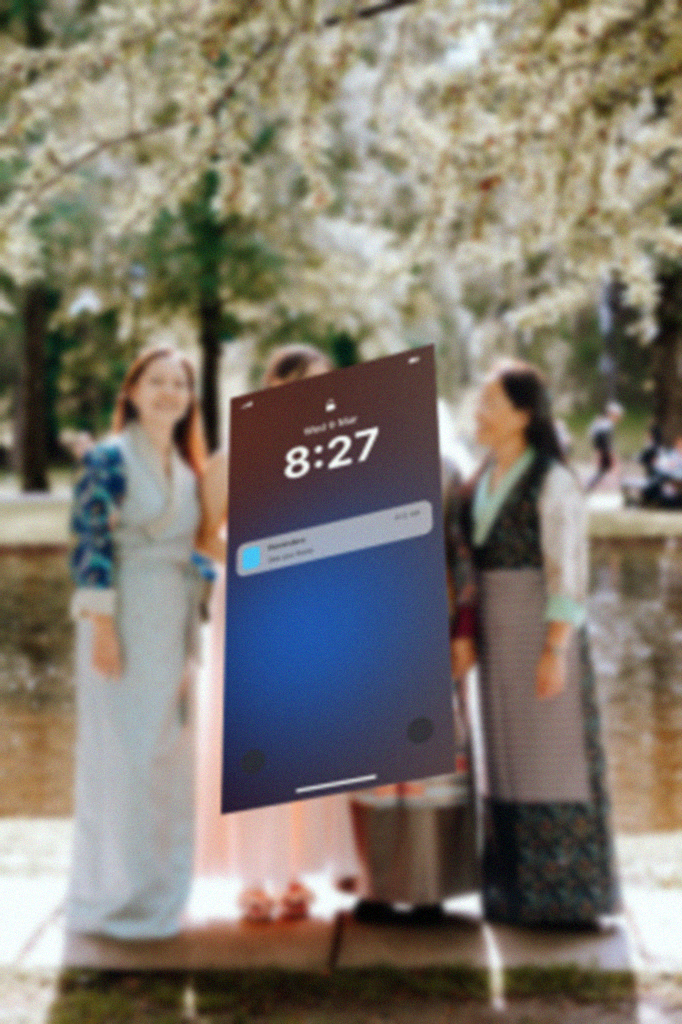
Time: {"hour": 8, "minute": 27}
